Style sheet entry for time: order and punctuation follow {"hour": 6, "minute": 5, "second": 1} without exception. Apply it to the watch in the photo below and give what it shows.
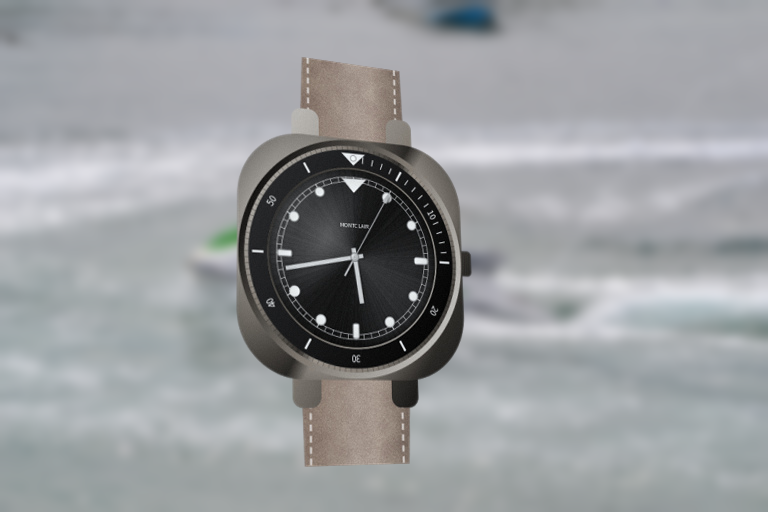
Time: {"hour": 5, "minute": 43, "second": 5}
